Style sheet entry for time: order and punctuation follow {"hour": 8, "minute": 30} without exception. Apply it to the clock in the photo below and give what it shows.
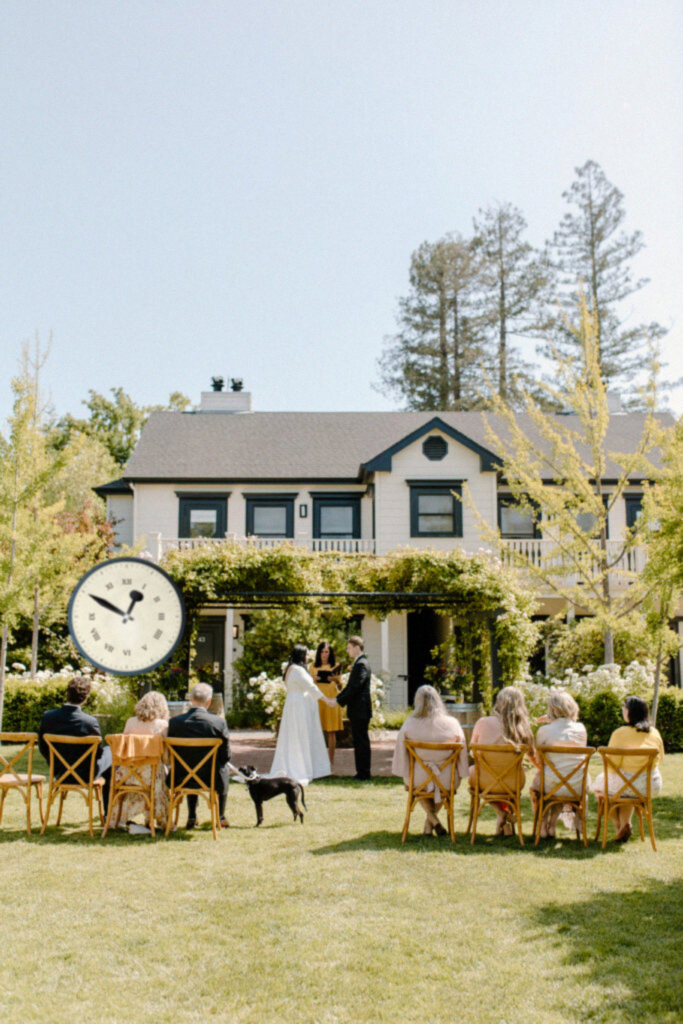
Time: {"hour": 12, "minute": 50}
